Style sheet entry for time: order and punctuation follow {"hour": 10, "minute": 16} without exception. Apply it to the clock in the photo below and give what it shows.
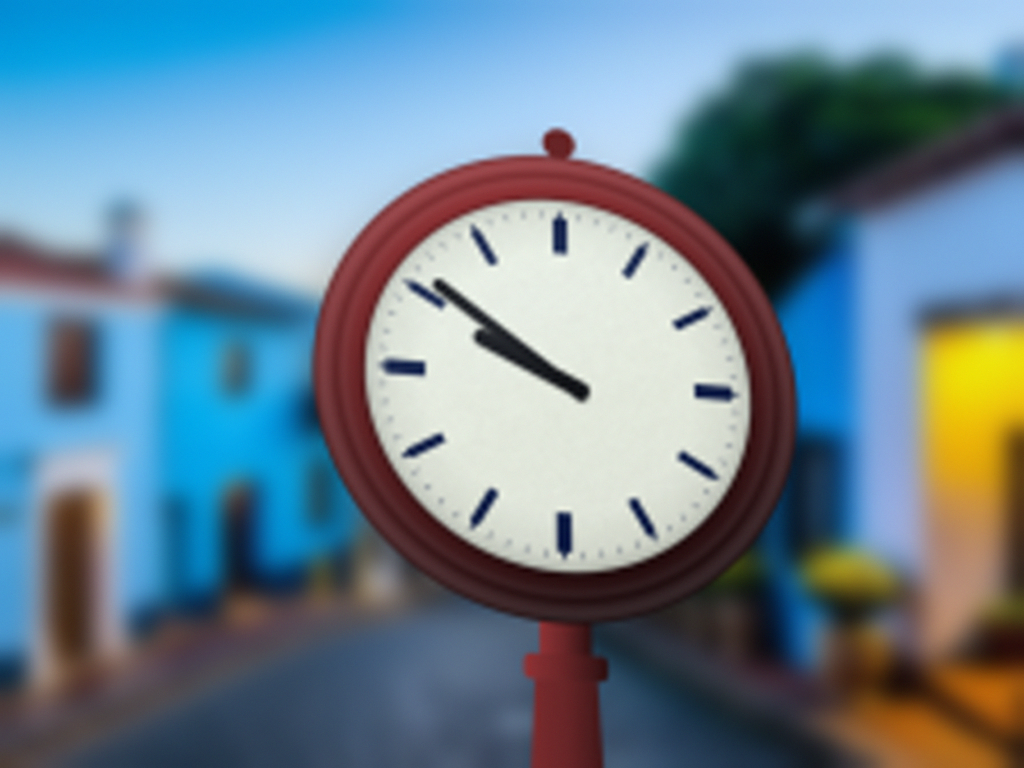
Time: {"hour": 9, "minute": 51}
